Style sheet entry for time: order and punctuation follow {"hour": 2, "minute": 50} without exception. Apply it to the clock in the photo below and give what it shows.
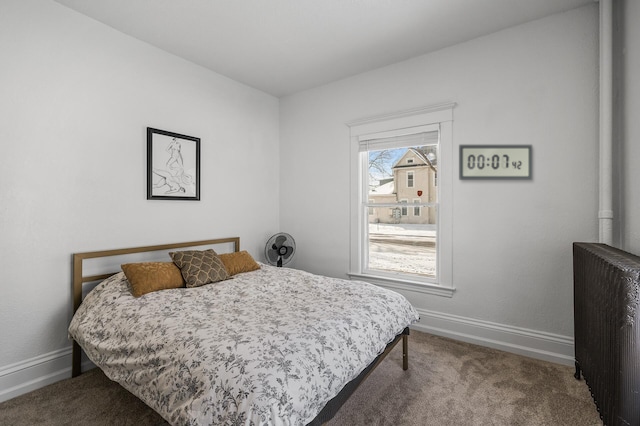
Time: {"hour": 0, "minute": 7}
